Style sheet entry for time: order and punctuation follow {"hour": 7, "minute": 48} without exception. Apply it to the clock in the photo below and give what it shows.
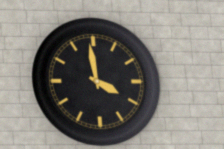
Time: {"hour": 3, "minute": 59}
